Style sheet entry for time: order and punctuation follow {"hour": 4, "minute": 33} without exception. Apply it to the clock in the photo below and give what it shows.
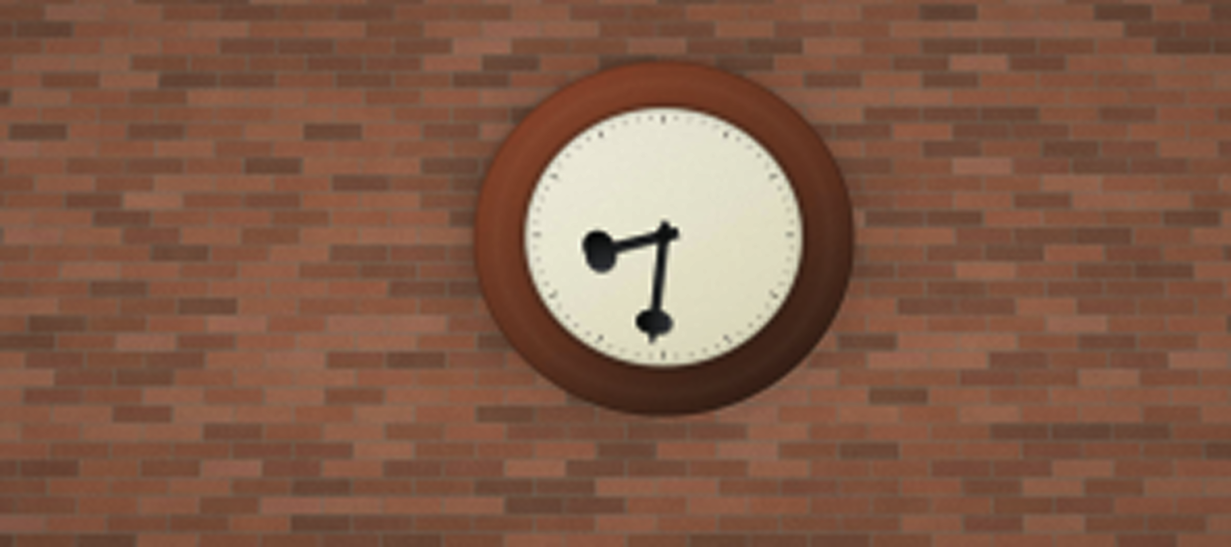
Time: {"hour": 8, "minute": 31}
